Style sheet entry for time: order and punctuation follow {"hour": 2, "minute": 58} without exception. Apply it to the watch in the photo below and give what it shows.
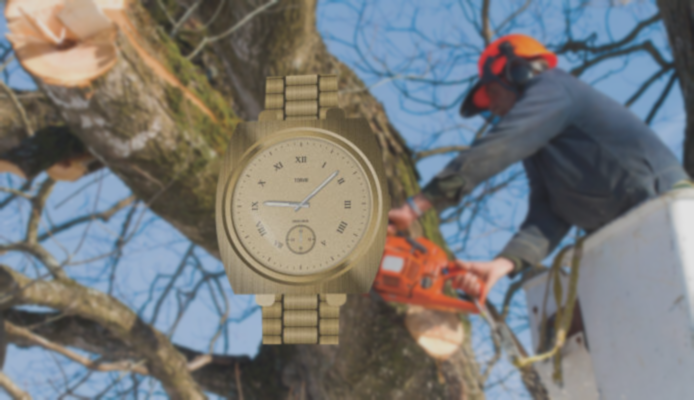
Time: {"hour": 9, "minute": 8}
